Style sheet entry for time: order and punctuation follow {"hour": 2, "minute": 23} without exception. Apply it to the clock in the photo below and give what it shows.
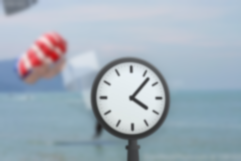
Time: {"hour": 4, "minute": 7}
